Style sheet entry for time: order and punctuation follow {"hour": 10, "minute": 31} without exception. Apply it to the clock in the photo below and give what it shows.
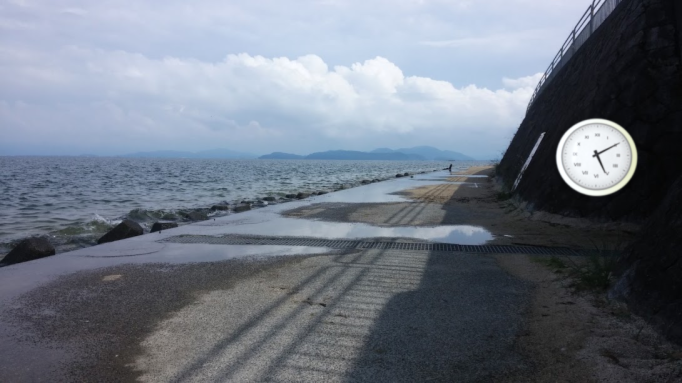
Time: {"hour": 5, "minute": 10}
